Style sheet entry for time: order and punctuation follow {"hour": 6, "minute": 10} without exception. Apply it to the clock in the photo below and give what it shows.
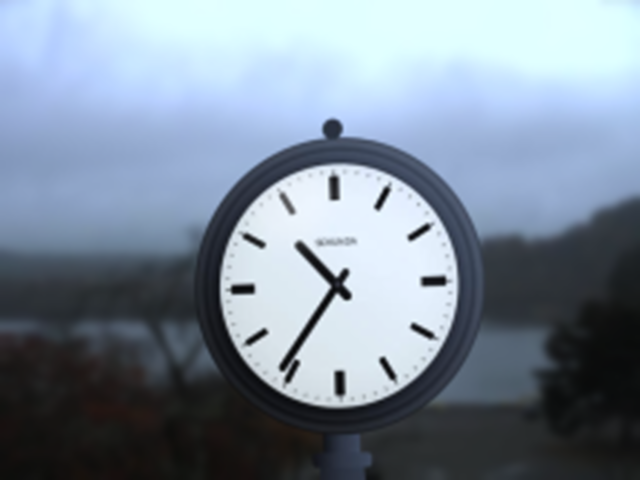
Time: {"hour": 10, "minute": 36}
